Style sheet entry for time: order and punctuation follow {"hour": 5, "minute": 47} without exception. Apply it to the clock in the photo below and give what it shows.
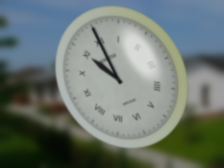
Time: {"hour": 11, "minute": 0}
